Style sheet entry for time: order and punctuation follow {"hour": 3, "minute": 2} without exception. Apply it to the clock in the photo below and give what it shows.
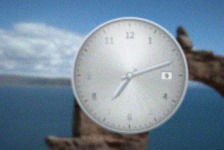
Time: {"hour": 7, "minute": 12}
